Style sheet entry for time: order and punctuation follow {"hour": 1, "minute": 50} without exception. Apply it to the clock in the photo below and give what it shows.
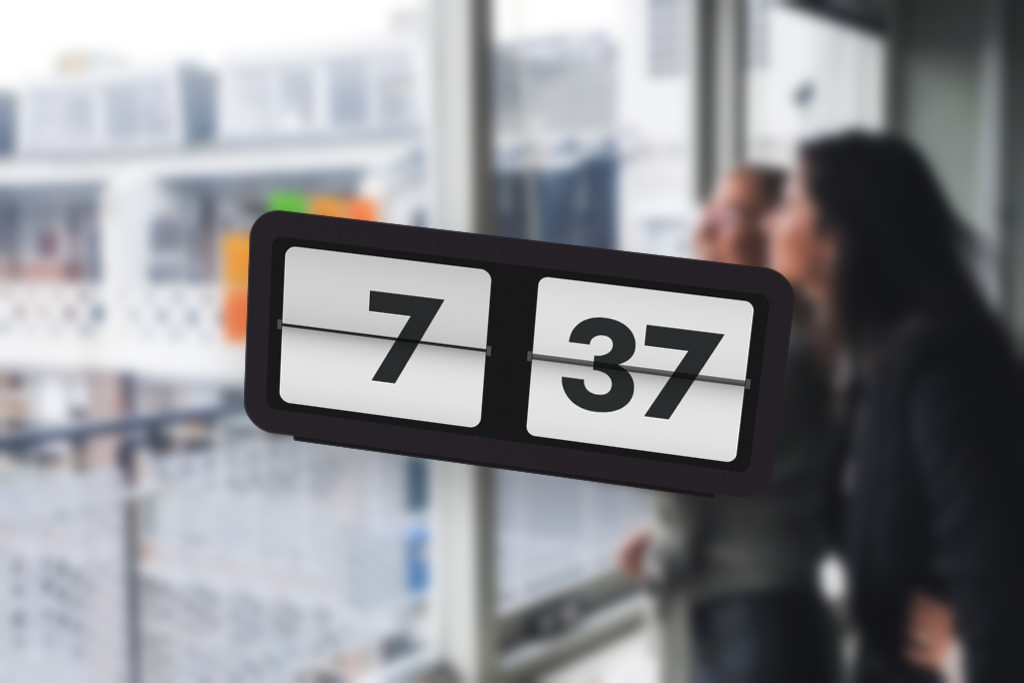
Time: {"hour": 7, "minute": 37}
